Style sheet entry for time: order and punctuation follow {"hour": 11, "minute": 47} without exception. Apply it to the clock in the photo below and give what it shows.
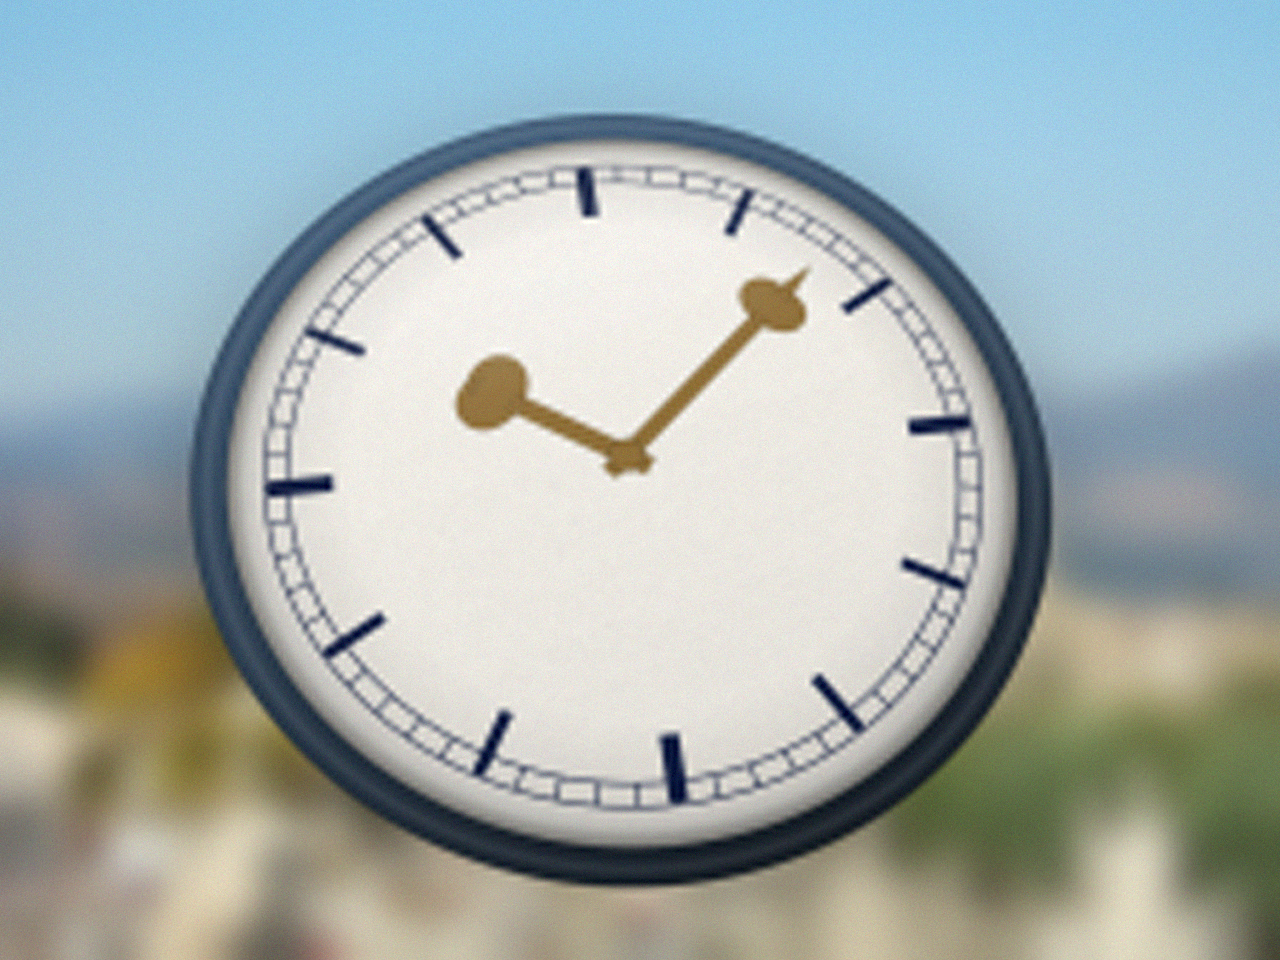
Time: {"hour": 10, "minute": 8}
